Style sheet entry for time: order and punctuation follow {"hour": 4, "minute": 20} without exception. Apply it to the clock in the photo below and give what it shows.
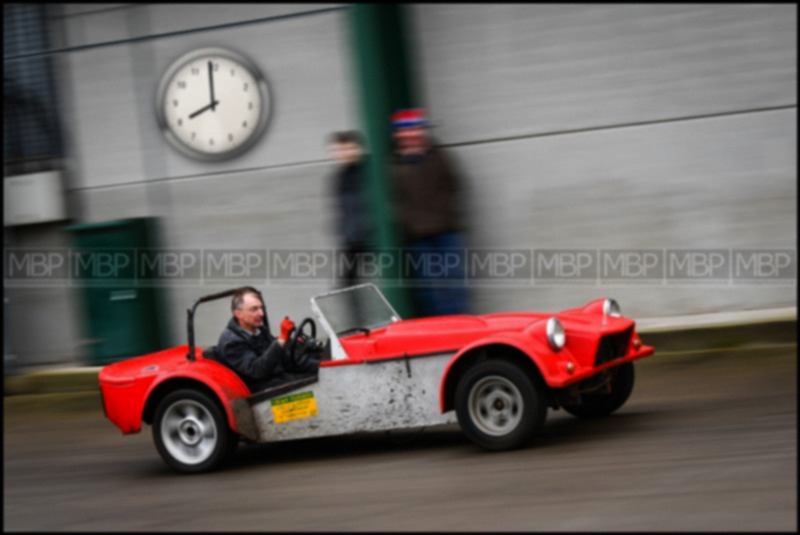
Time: {"hour": 7, "minute": 59}
